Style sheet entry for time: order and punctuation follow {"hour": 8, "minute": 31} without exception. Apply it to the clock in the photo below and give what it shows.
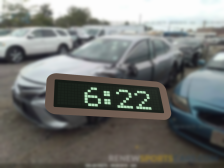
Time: {"hour": 6, "minute": 22}
